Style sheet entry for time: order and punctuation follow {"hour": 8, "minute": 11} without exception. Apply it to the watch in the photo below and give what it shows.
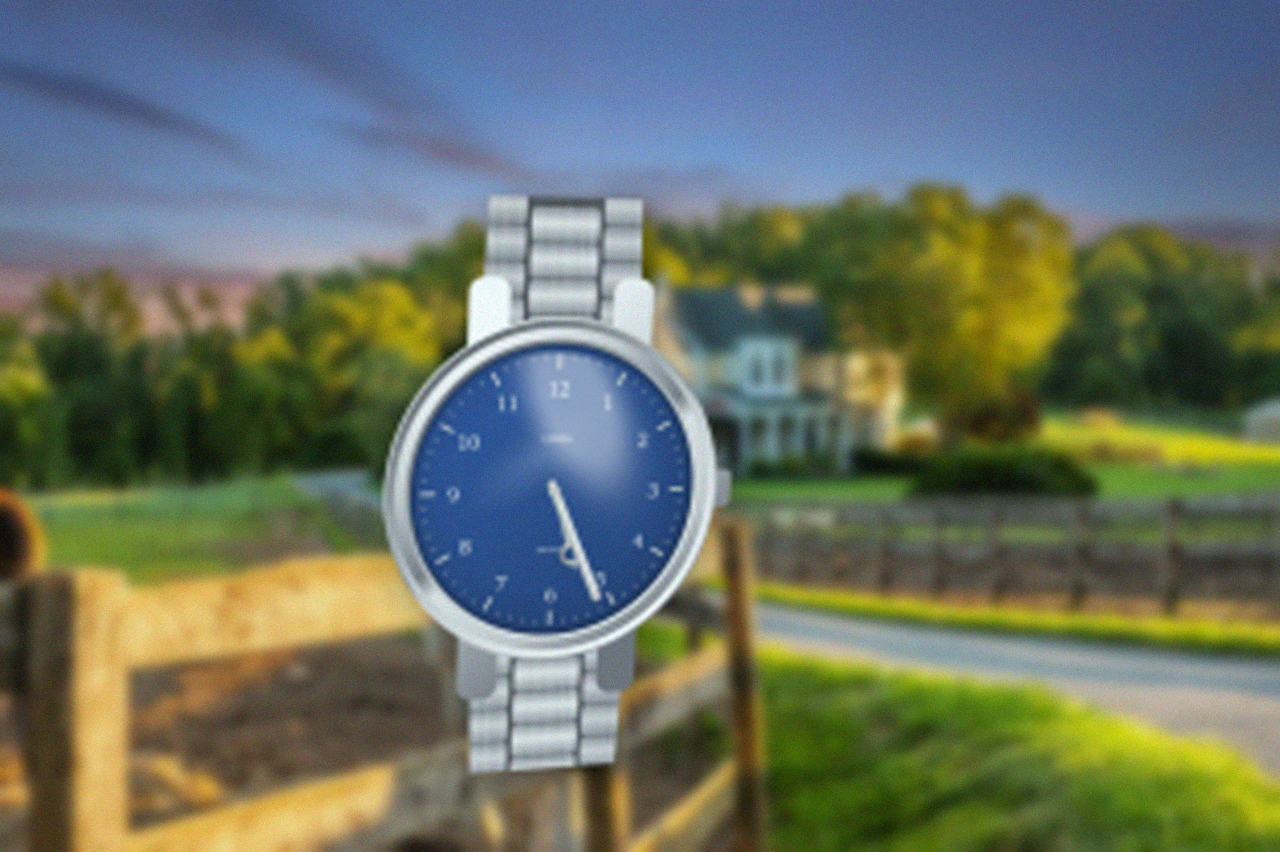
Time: {"hour": 5, "minute": 26}
